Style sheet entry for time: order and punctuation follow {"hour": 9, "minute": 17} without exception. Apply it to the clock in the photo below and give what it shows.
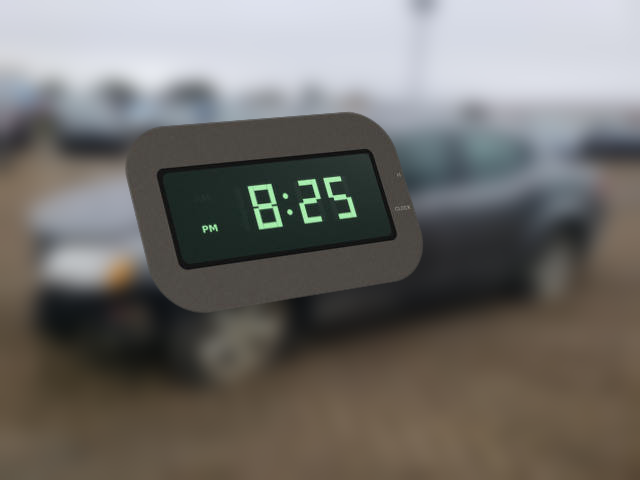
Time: {"hour": 8, "minute": 25}
